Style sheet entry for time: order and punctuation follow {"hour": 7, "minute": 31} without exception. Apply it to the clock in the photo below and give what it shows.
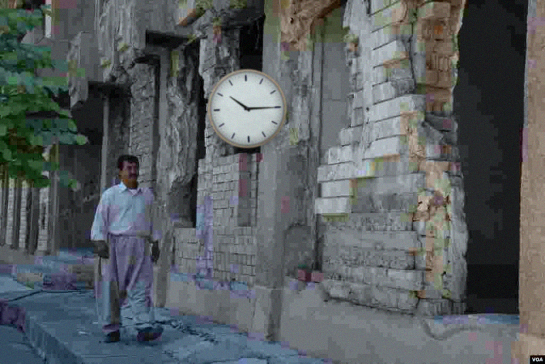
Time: {"hour": 10, "minute": 15}
